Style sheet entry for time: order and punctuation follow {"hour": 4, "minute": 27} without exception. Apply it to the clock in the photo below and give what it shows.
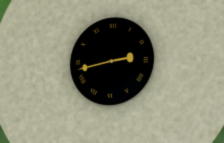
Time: {"hour": 2, "minute": 43}
